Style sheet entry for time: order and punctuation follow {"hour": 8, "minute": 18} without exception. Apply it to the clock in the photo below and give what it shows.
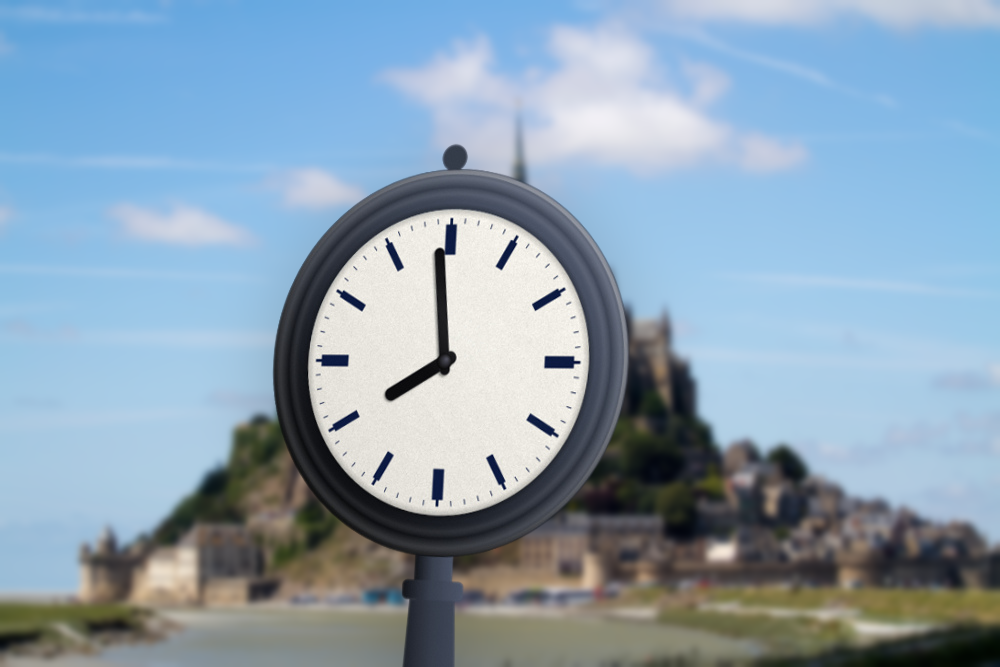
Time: {"hour": 7, "minute": 59}
